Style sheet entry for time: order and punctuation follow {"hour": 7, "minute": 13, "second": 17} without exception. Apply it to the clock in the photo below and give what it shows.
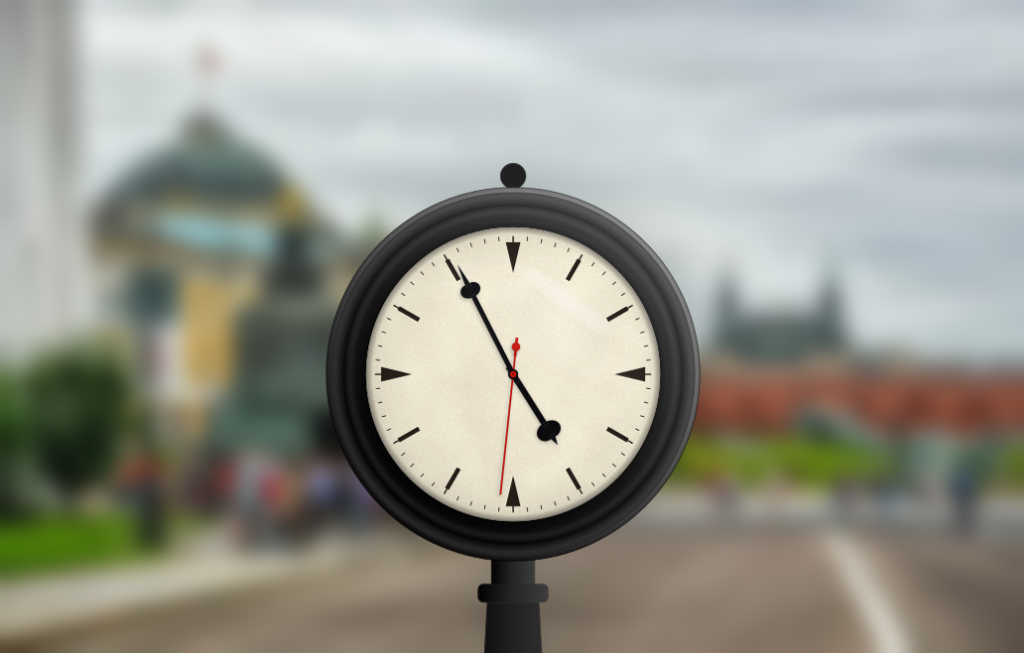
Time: {"hour": 4, "minute": 55, "second": 31}
